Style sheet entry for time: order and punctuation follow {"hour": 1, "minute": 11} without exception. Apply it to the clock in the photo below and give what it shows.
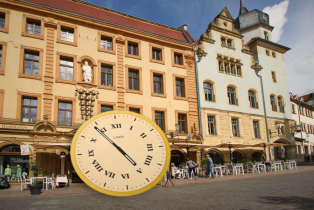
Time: {"hour": 4, "minute": 54}
